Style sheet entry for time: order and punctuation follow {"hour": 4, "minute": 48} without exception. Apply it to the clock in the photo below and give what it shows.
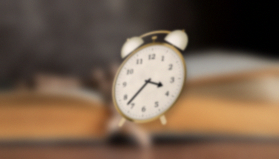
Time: {"hour": 3, "minute": 37}
